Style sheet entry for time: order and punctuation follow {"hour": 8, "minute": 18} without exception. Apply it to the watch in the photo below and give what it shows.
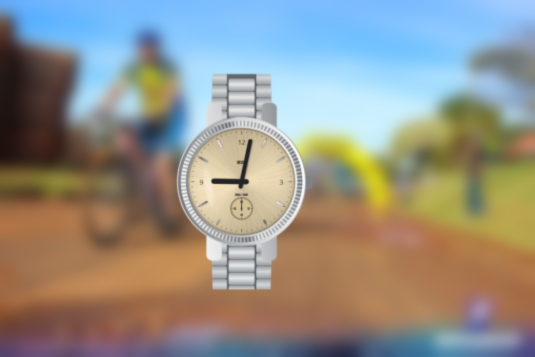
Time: {"hour": 9, "minute": 2}
